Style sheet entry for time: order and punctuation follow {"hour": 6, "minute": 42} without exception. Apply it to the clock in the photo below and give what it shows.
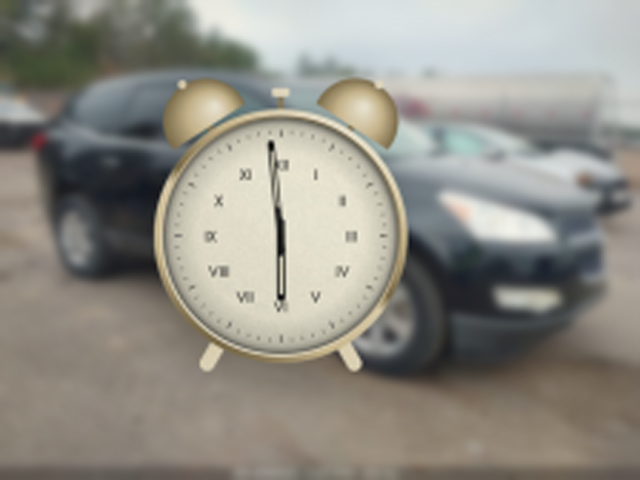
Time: {"hour": 5, "minute": 59}
